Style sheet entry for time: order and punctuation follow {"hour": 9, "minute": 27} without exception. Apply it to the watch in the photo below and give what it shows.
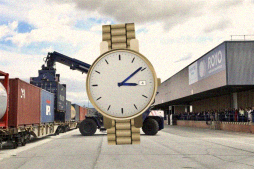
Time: {"hour": 3, "minute": 9}
